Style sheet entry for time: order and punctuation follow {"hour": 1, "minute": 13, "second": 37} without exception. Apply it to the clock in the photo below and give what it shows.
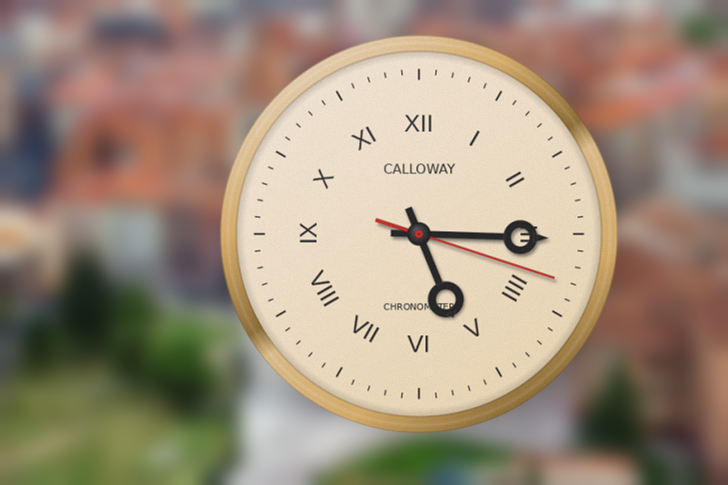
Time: {"hour": 5, "minute": 15, "second": 18}
